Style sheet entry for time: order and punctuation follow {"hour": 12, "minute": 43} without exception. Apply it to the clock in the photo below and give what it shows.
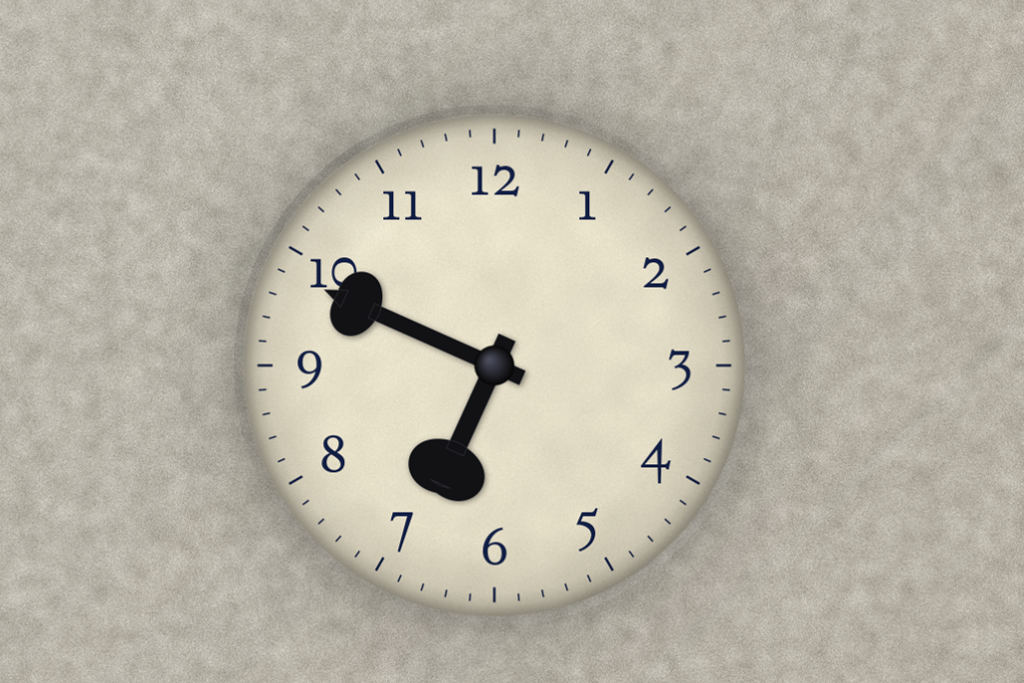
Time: {"hour": 6, "minute": 49}
